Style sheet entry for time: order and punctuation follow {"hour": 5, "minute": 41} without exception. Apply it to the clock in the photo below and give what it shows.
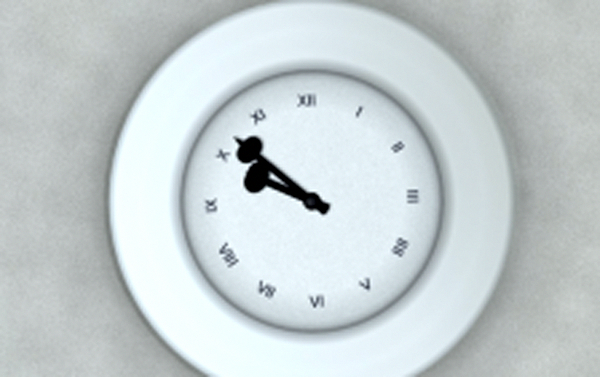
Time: {"hour": 9, "minute": 52}
